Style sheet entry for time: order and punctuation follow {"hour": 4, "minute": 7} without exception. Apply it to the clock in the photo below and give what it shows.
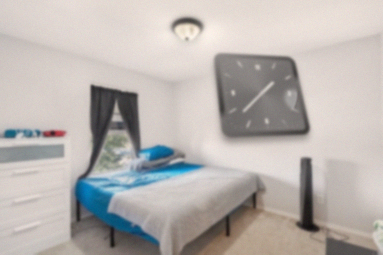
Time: {"hour": 1, "minute": 38}
